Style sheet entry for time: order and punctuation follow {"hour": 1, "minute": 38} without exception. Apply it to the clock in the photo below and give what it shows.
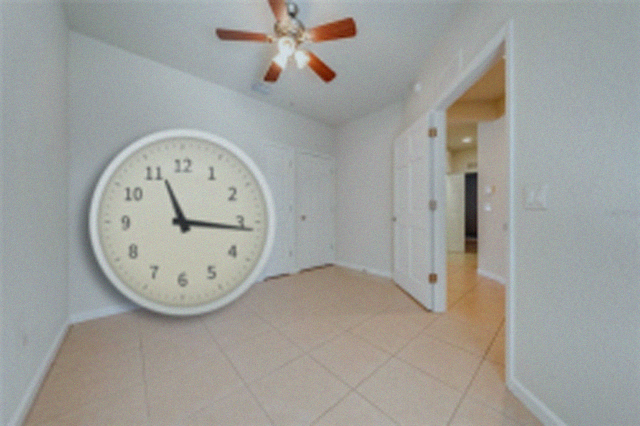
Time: {"hour": 11, "minute": 16}
